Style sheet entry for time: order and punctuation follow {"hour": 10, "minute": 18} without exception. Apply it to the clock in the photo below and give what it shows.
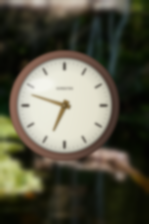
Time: {"hour": 6, "minute": 48}
